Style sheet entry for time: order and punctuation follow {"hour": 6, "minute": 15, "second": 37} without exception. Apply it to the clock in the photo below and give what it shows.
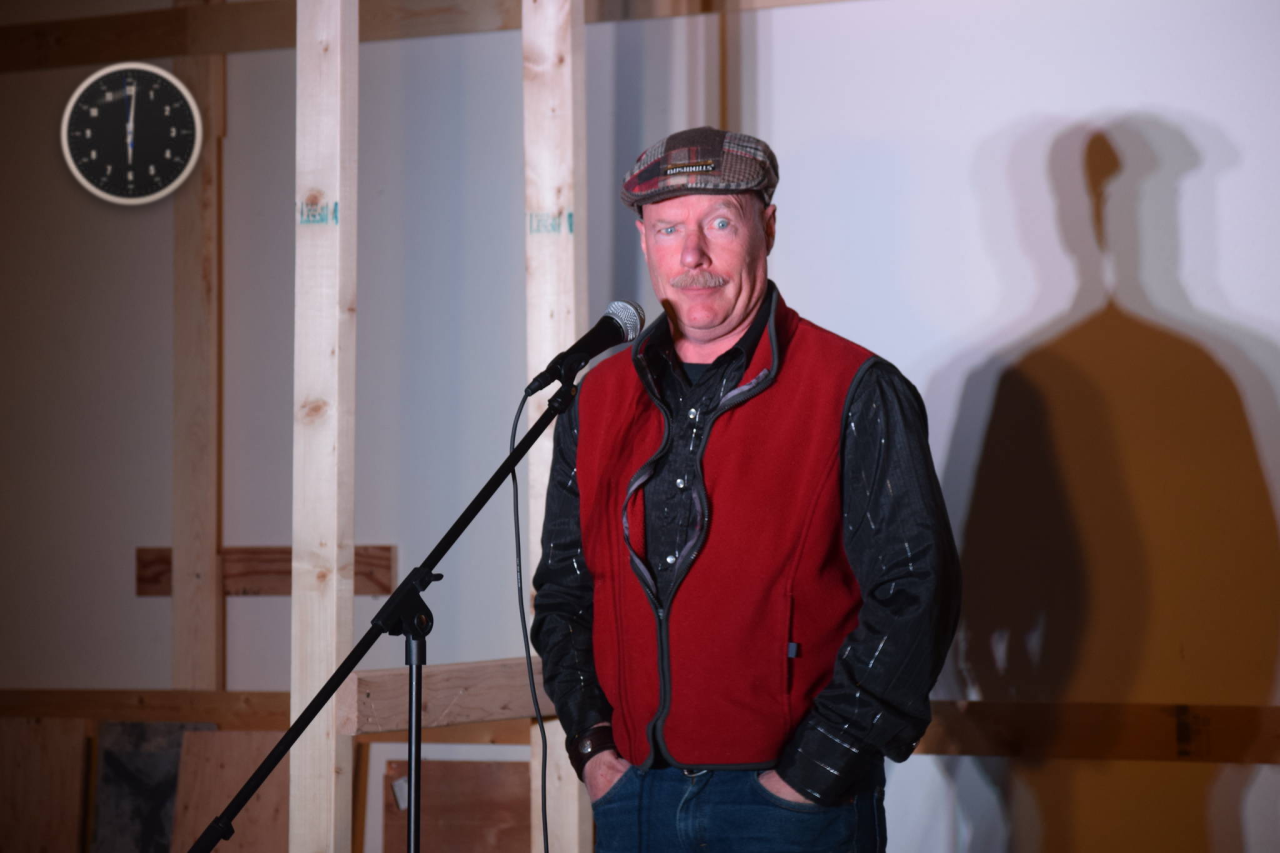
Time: {"hour": 6, "minute": 0, "second": 59}
